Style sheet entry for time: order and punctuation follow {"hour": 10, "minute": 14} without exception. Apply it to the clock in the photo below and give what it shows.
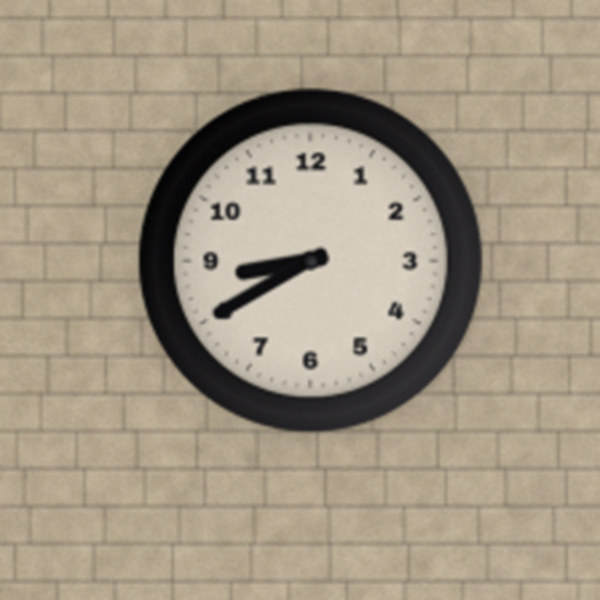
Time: {"hour": 8, "minute": 40}
